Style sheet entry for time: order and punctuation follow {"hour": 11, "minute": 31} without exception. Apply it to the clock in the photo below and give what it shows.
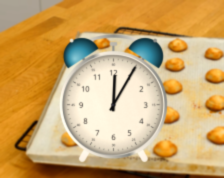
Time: {"hour": 12, "minute": 5}
